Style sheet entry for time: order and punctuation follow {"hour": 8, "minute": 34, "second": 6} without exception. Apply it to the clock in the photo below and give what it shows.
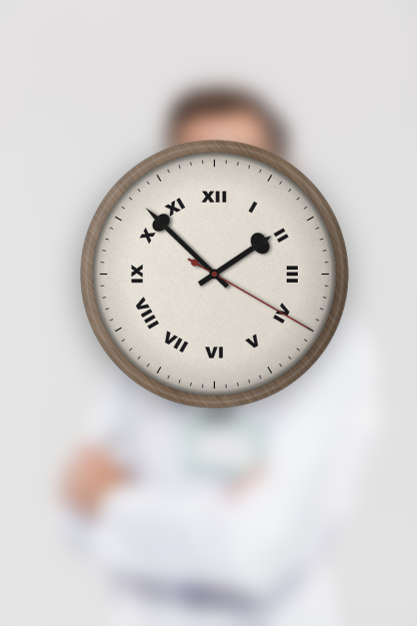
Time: {"hour": 1, "minute": 52, "second": 20}
